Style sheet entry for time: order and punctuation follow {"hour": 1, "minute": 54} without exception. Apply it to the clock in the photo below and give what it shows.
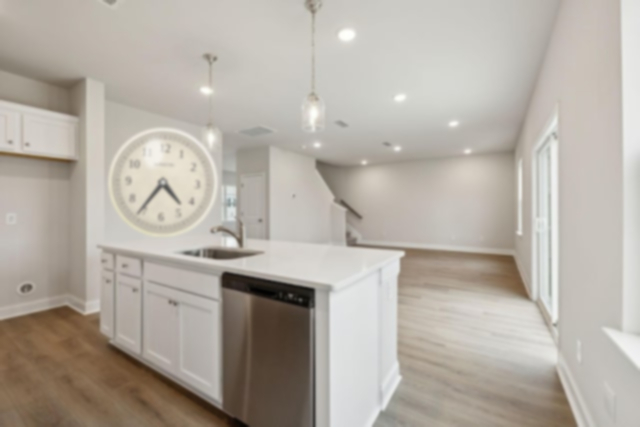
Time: {"hour": 4, "minute": 36}
